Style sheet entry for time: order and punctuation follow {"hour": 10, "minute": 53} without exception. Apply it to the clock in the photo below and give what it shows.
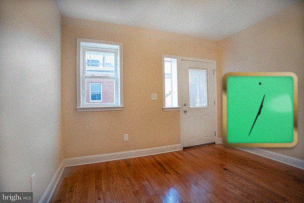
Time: {"hour": 12, "minute": 34}
